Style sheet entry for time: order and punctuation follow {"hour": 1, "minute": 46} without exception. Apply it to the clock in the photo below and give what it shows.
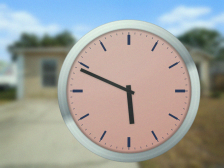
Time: {"hour": 5, "minute": 49}
